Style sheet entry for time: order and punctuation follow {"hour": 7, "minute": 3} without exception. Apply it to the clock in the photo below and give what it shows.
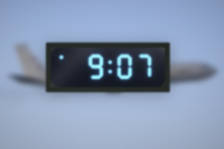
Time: {"hour": 9, "minute": 7}
